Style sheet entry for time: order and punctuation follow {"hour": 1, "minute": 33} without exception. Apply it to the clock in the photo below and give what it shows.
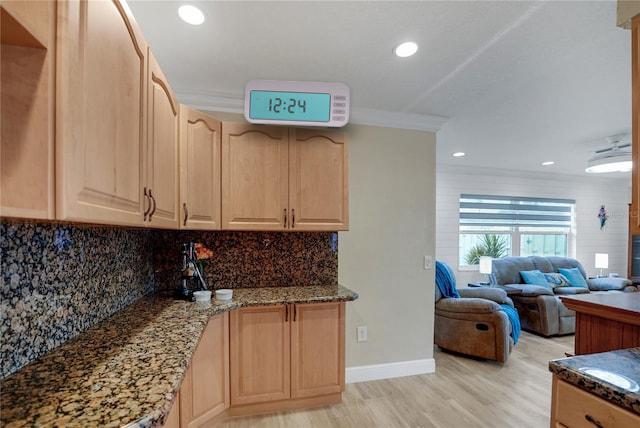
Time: {"hour": 12, "minute": 24}
